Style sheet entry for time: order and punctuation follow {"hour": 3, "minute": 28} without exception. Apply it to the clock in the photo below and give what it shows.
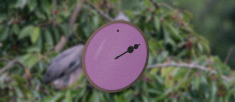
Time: {"hour": 2, "minute": 11}
